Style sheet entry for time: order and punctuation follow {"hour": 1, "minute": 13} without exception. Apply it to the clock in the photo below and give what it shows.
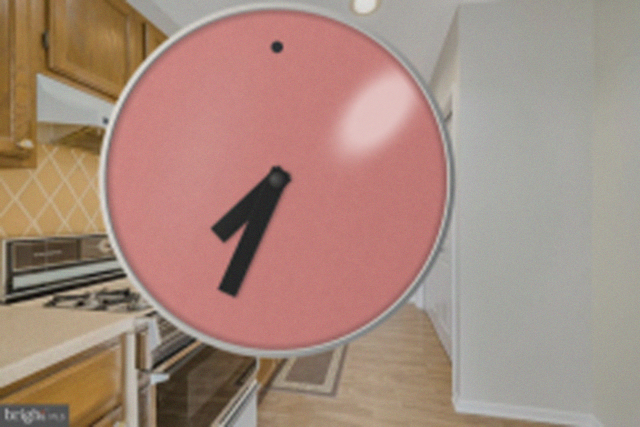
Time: {"hour": 7, "minute": 34}
